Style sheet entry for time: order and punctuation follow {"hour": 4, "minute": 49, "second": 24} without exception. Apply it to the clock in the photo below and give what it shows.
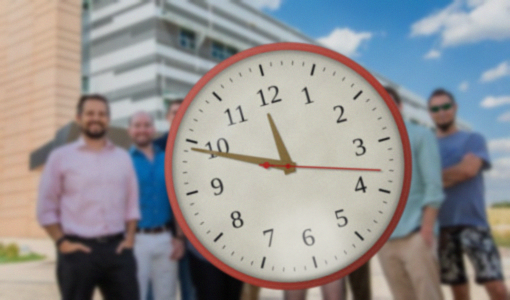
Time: {"hour": 11, "minute": 49, "second": 18}
